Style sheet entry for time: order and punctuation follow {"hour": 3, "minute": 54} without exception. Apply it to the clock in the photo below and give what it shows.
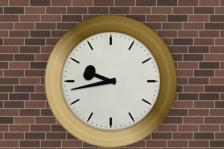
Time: {"hour": 9, "minute": 43}
